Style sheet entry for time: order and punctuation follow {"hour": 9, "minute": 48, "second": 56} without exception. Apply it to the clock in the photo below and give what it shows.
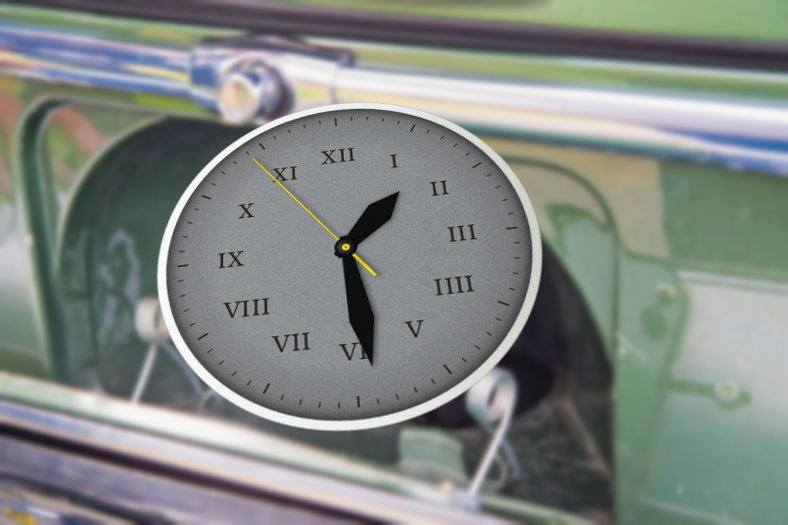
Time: {"hour": 1, "minute": 28, "second": 54}
